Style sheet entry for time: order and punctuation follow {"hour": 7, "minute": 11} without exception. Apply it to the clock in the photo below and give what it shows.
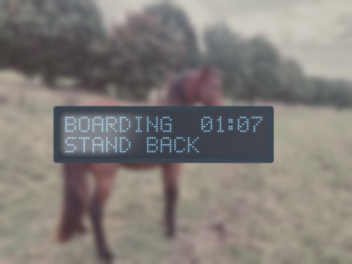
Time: {"hour": 1, "minute": 7}
